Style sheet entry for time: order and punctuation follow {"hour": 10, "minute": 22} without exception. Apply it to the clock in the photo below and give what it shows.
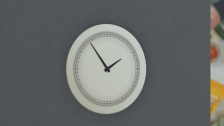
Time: {"hour": 1, "minute": 54}
